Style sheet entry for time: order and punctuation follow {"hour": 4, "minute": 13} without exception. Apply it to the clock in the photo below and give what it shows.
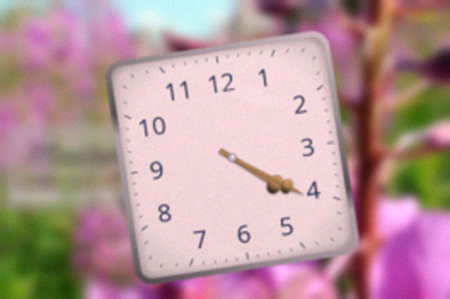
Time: {"hour": 4, "minute": 21}
